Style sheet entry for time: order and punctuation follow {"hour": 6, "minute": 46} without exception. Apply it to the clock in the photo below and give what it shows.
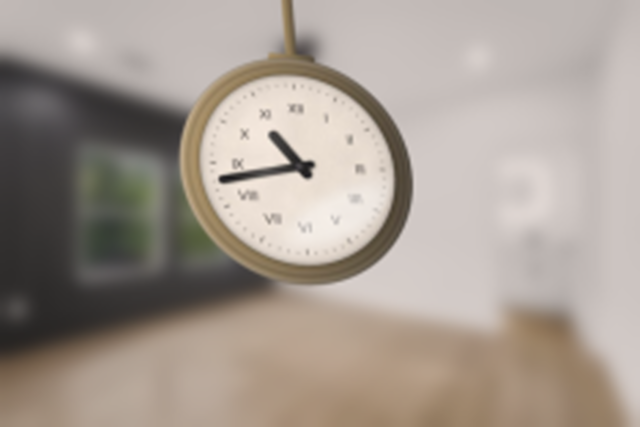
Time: {"hour": 10, "minute": 43}
